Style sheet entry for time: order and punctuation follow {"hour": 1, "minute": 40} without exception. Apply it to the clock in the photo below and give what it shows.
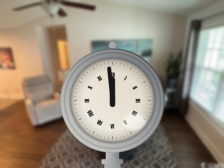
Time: {"hour": 11, "minute": 59}
